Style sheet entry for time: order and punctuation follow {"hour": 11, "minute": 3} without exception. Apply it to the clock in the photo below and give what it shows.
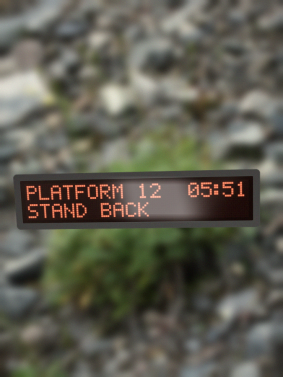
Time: {"hour": 5, "minute": 51}
